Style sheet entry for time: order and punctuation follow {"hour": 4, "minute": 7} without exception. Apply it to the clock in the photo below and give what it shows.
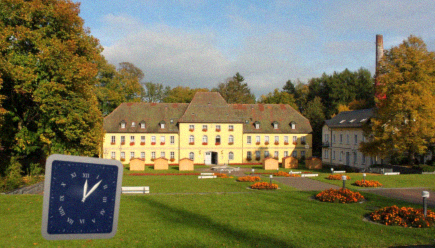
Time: {"hour": 12, "minute": 7}
